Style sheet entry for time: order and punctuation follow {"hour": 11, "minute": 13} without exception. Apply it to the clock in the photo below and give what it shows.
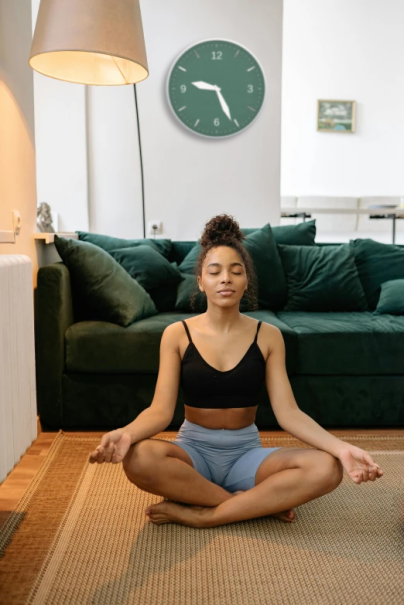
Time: {"hour": 9, "minute": 26}
